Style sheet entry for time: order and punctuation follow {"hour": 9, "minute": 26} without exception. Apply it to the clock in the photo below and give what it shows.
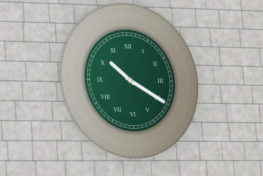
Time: {"hour": 10, "minute": 20}
